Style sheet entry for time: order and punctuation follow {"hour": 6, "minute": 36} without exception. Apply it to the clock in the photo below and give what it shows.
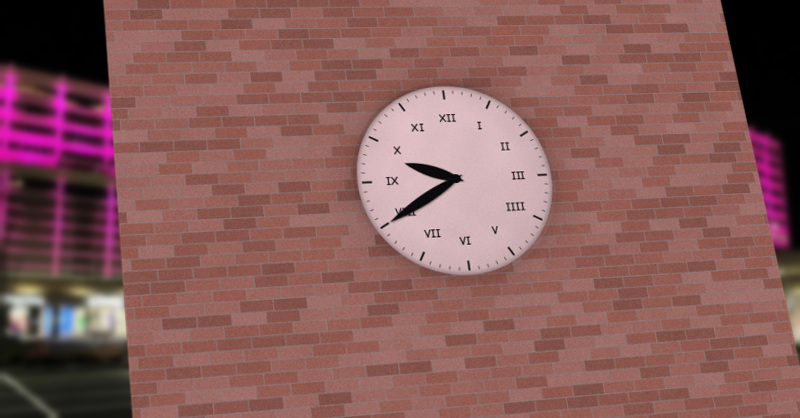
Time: {"hour": 9, "minute": 40}
